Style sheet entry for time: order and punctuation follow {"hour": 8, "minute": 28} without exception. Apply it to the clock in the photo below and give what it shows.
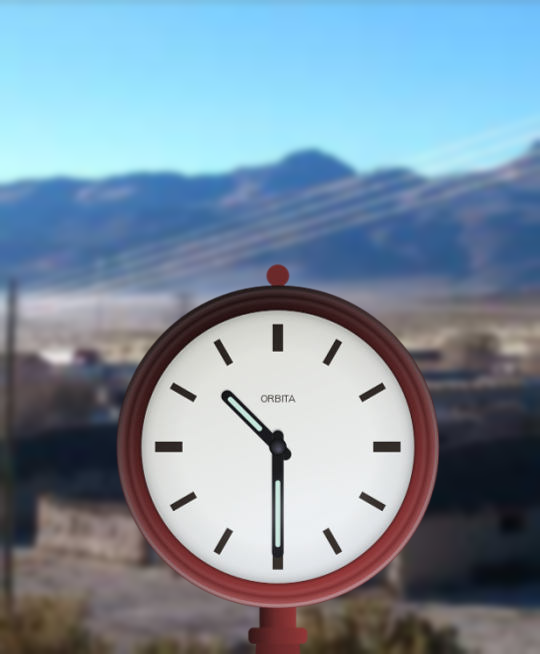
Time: {"hour": 10, "minute": 30}
